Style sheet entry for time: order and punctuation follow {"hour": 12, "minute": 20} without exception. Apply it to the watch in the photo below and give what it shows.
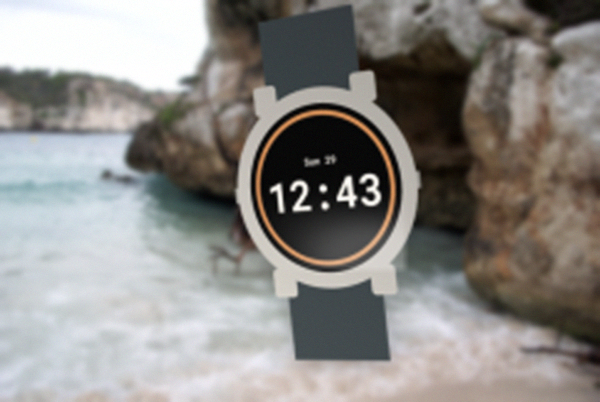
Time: {"hour": 12, "minute": 43}
